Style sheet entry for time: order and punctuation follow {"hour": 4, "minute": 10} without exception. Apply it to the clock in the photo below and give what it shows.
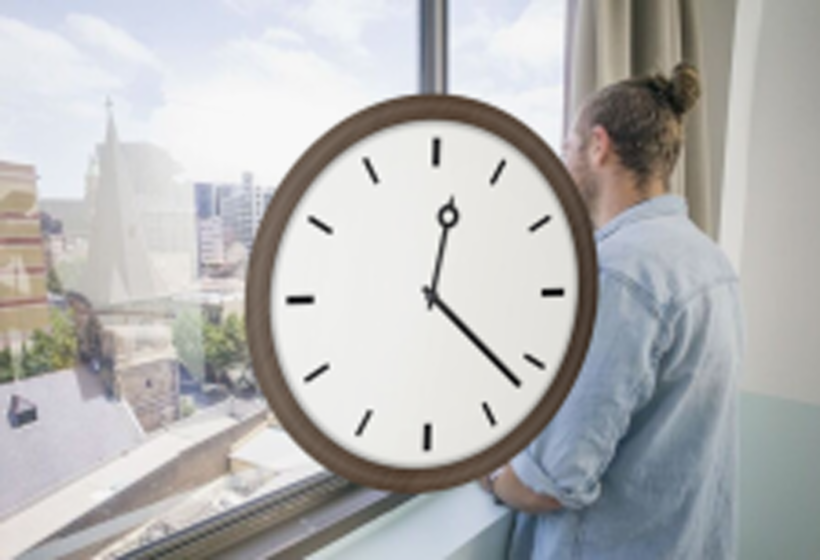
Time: {"hour": 12, "minute": 22}
